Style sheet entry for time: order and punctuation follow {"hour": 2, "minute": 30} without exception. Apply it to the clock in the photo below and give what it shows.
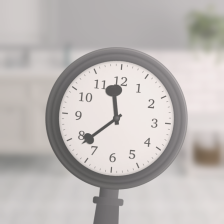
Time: {"hour": 11, "minute": 38}
